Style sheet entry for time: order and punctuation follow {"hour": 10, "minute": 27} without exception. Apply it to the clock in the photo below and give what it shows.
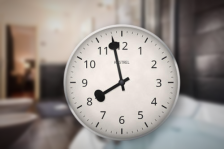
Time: {"hour": 7, "minute": 58}
